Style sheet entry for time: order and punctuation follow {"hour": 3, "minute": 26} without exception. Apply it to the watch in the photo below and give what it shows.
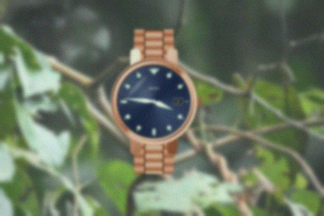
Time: {"hour": 3, "minute": 46}
